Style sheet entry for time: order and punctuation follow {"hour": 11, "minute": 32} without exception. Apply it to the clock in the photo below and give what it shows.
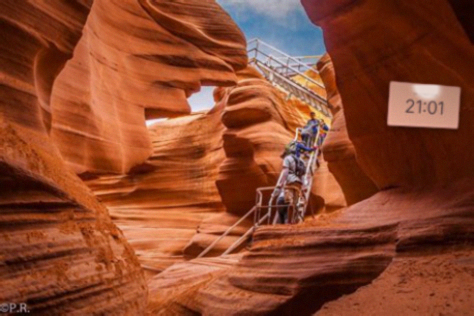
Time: {"hour": 21, "minute": 1}
